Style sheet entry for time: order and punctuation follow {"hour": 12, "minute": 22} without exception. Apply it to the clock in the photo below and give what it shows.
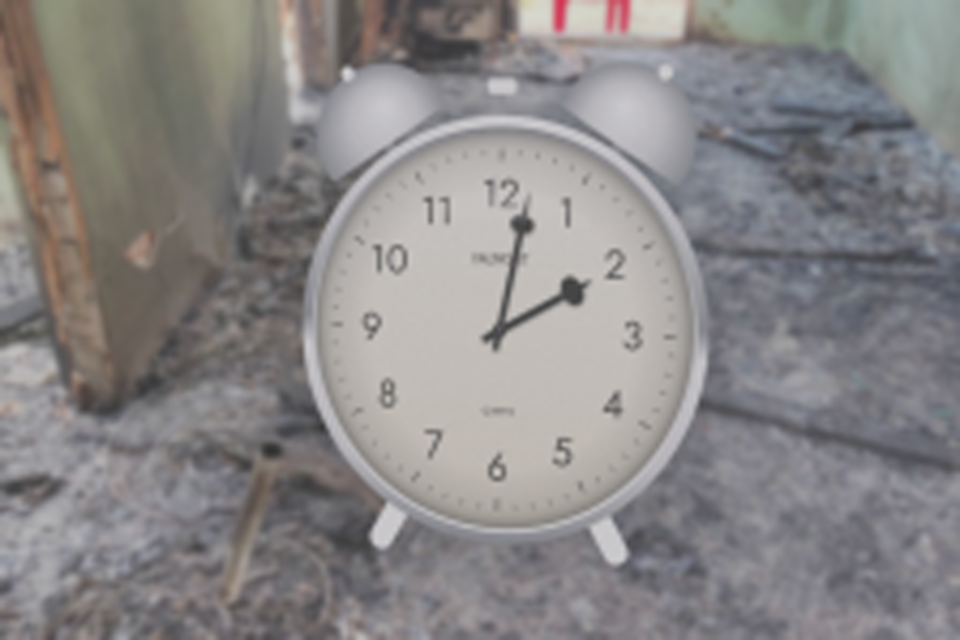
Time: {"hour": 2, "minute": 2}
